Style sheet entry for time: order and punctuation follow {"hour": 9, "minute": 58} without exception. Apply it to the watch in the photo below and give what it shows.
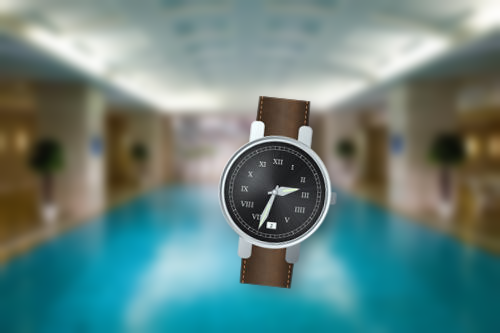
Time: {"hour": 2, "minute": 33}
